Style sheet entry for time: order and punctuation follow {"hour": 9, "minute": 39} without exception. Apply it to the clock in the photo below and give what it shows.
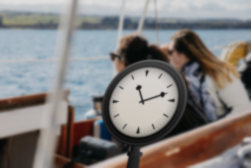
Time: {"hour": 11, "minute": 12}
